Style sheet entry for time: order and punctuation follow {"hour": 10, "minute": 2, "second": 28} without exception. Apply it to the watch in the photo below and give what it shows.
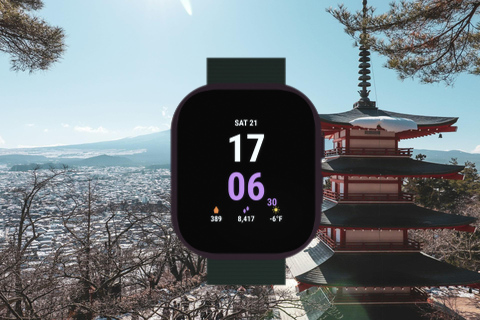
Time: {"hour": 17, "minute": 6, "second": 30}
